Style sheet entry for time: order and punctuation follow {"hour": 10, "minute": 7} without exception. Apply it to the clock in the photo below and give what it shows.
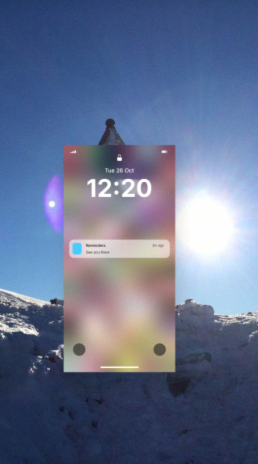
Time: {"hour": 12, "minute": 20}
